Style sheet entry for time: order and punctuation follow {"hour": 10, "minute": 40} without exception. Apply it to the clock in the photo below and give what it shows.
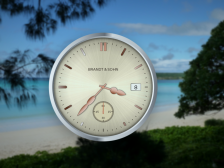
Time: {"hour": 3, "minute": 37}
